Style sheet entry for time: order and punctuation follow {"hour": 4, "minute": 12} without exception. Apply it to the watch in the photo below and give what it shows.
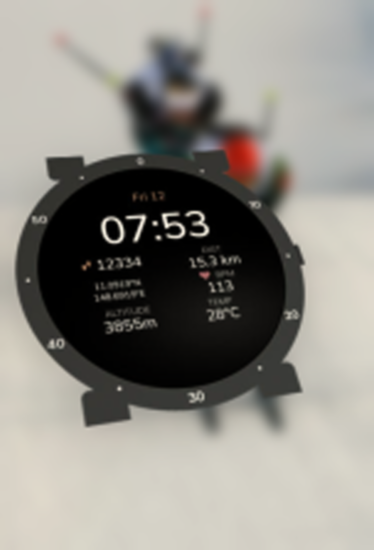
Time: {"hour": 7, "minute": 53}
